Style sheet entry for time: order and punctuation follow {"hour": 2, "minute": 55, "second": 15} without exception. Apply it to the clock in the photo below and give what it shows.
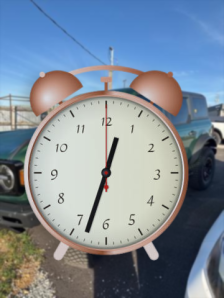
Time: {"hour": 12, "minute": 33, "second": 0}
